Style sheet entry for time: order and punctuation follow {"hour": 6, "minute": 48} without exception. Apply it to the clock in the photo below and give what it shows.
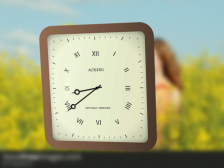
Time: {"hour": 8, "minute": 39}
